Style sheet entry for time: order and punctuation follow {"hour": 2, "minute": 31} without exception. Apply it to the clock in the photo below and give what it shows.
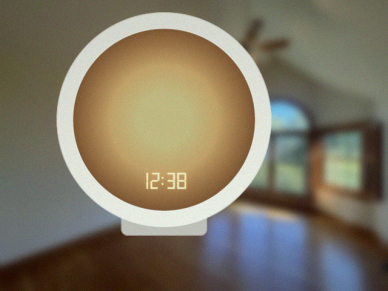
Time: {"hour": 12, "minute": 38}
